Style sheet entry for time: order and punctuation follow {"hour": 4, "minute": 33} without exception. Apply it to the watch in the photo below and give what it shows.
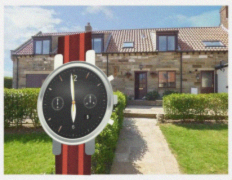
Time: {"hour": 5, "minute": 59}
